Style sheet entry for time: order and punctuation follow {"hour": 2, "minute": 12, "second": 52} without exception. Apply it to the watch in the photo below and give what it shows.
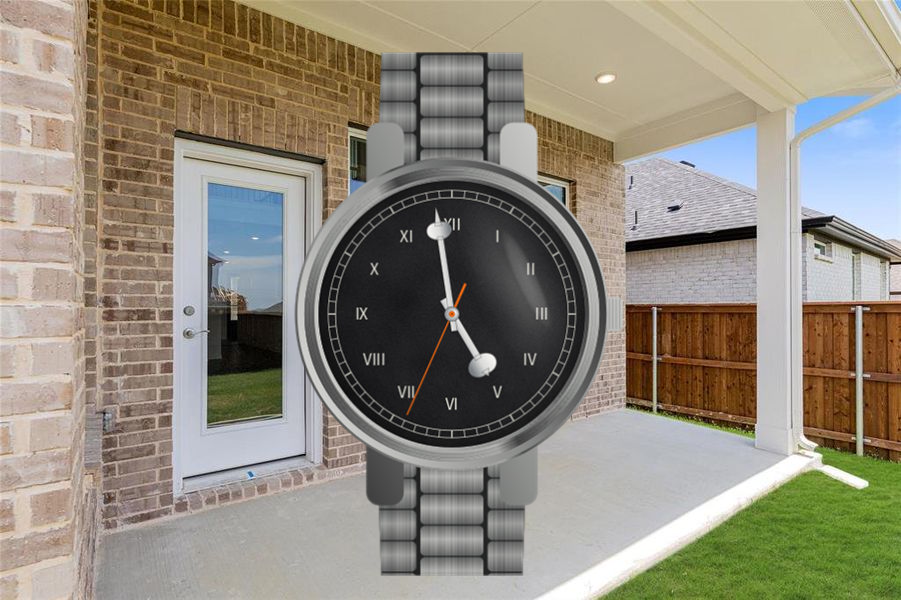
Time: {"hour": 4, "minute": 58, "second": 34}
